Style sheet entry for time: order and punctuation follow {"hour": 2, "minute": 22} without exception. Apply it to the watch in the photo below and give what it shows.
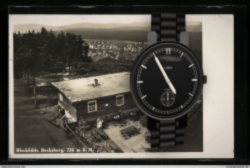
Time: {"hour": 4, "minute": 55}
